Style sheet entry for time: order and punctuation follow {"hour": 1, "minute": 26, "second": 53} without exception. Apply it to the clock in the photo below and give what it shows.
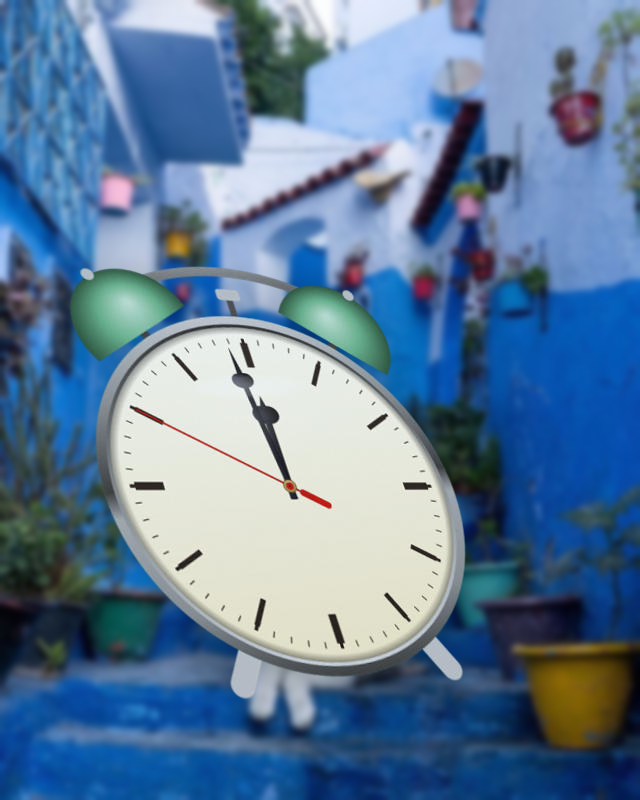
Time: {"hour": 11, "minute": 58, "second": 50}
